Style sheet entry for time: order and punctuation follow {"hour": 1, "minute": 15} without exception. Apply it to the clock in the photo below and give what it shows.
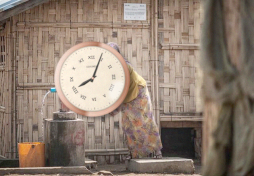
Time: {"hour": 8, "minute": 4}
